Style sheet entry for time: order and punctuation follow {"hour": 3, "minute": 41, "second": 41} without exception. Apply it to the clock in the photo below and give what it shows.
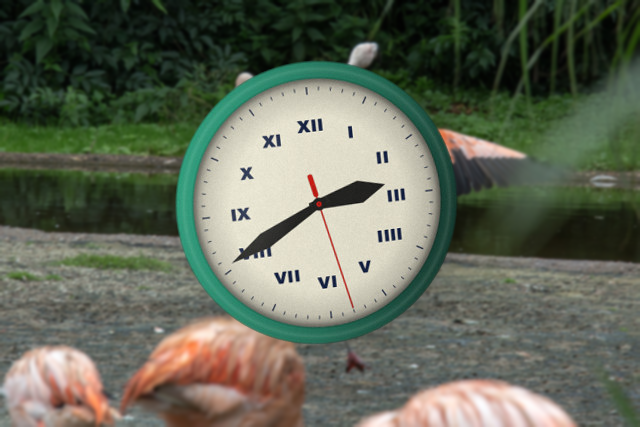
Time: {"hour": 2, "minute": 40, "second": 28}
